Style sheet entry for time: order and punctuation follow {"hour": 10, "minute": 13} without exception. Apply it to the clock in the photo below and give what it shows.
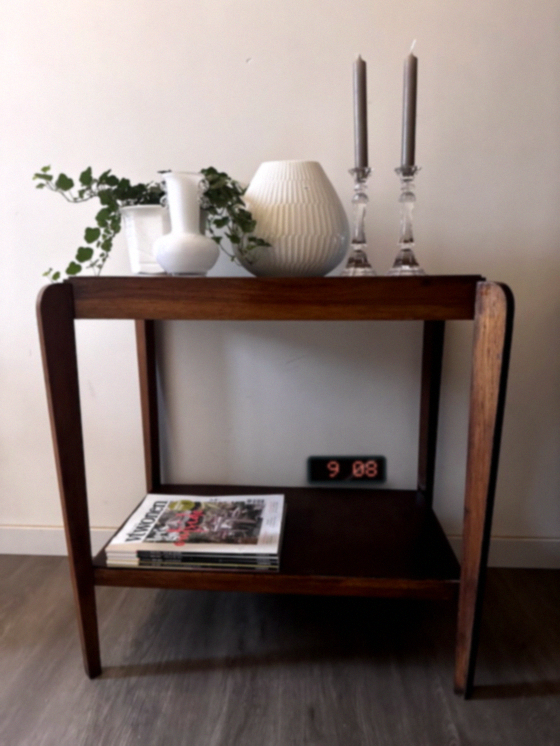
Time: {"hour": 9, "minute": 8}
